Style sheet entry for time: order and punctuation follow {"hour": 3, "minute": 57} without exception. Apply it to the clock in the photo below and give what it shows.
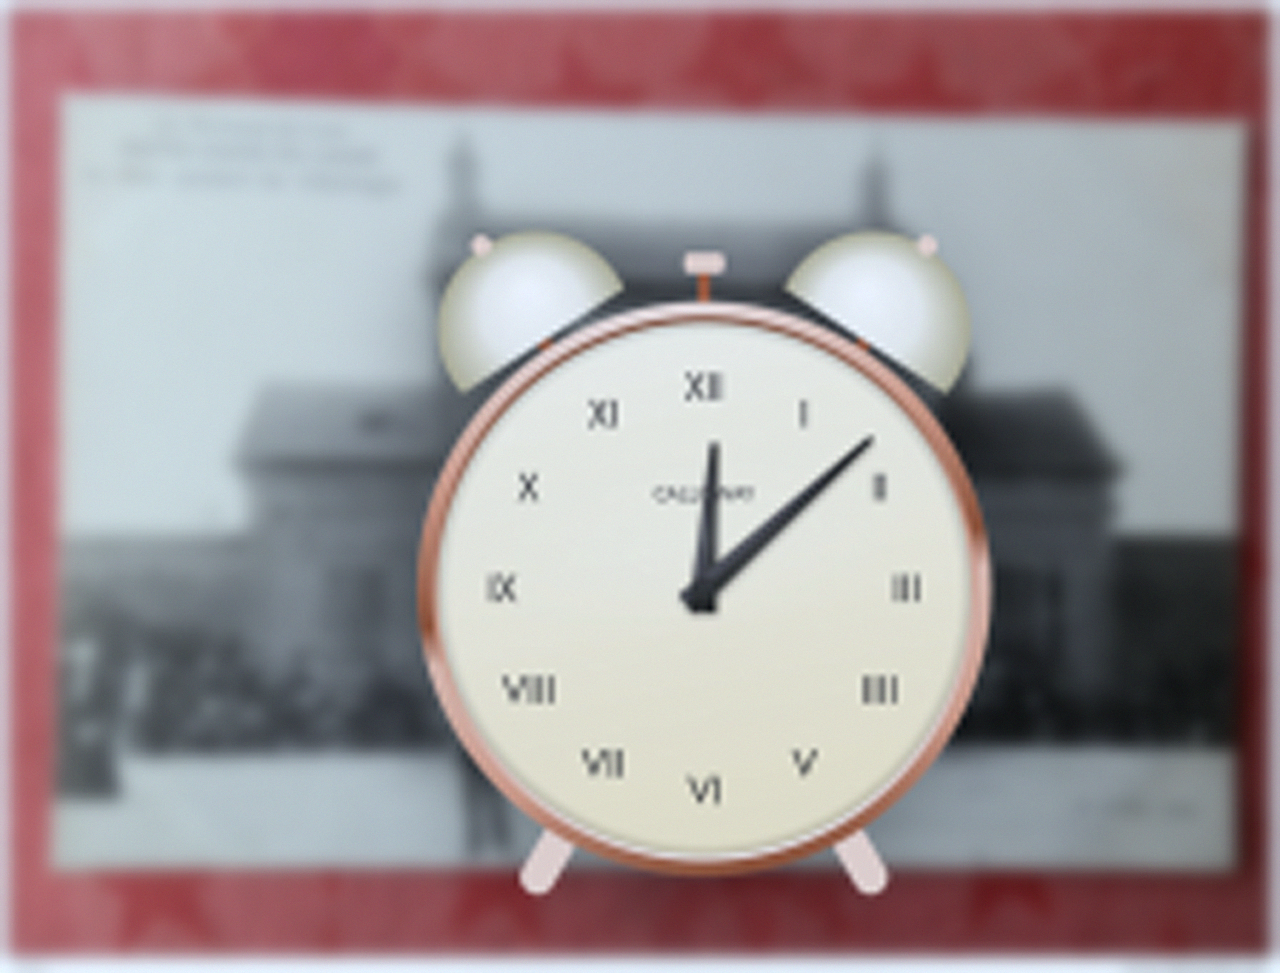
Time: {"hour": 12, "minute": 8}
